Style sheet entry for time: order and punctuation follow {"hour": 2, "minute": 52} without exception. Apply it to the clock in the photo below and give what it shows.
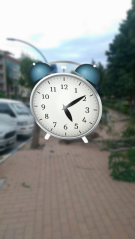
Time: {"hour": 5, "minute": 9}
